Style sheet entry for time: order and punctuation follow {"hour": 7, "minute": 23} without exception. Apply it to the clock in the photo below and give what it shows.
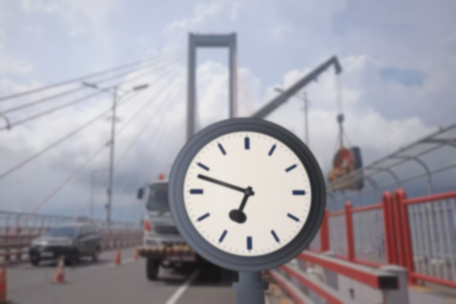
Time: {"hour": 6, "minute": 48}
